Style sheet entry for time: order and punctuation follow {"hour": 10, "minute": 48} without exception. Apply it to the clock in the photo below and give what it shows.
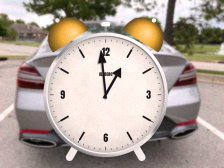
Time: {"hour": 12, "minute": 59}
